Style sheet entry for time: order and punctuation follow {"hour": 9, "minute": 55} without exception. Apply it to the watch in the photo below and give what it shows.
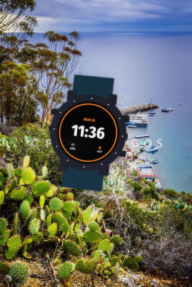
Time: {"hour": 11, "minute": 36}
